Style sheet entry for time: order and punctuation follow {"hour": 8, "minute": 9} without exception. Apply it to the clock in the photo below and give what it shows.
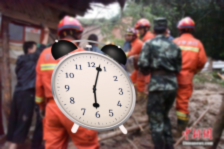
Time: {"hour": 6, "minute": 3}
